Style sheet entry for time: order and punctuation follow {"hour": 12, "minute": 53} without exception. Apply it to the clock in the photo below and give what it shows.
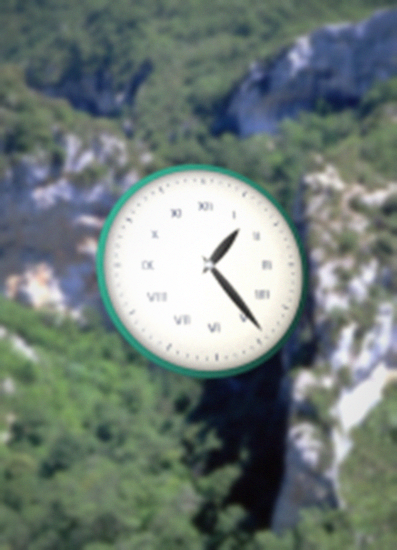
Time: {"hour": 1, "minute": 24}
